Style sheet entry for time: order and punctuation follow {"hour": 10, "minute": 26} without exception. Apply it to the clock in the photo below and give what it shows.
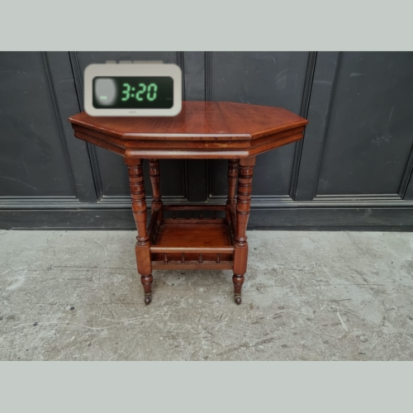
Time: {"hour": 3, "minute": 20}
